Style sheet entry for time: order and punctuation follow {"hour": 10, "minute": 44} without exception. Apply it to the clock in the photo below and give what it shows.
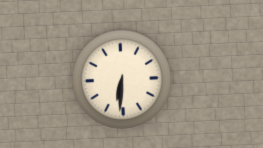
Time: {"hour": 6, "minute": 31}
